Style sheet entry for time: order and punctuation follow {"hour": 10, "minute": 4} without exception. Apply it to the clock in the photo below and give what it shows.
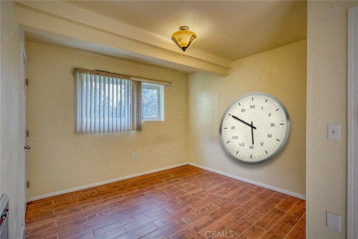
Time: {"hour": 5, "minute": 50}
